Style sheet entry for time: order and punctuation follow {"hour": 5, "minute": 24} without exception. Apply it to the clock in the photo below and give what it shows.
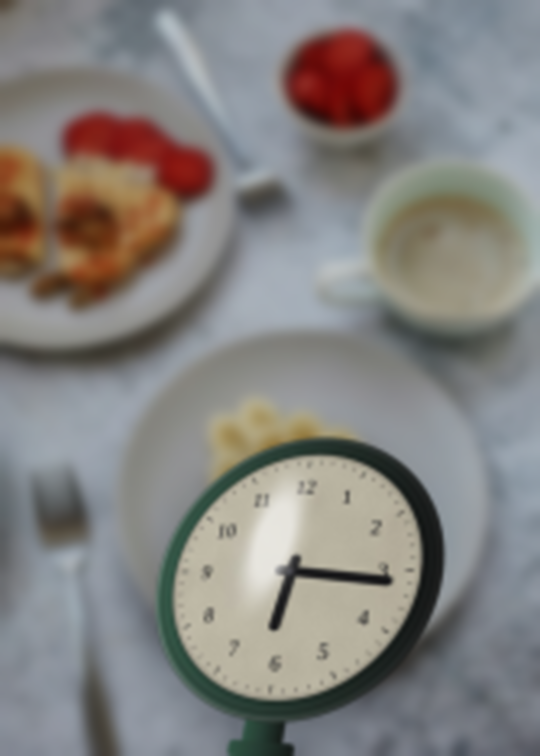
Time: {"hour": 6, "minute": 16}
